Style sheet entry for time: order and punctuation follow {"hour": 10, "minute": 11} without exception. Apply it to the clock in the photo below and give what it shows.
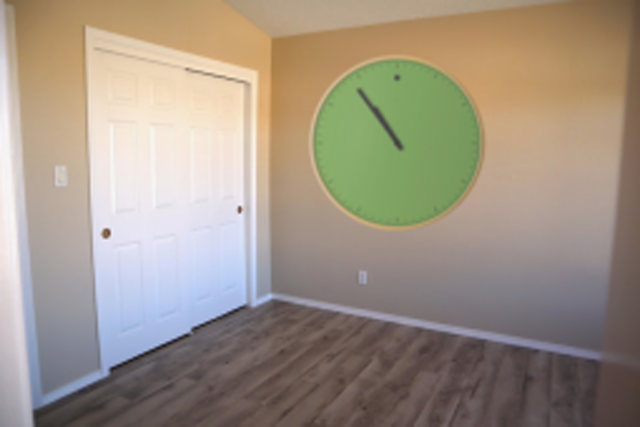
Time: {"hour": 10, "minute": 54}
